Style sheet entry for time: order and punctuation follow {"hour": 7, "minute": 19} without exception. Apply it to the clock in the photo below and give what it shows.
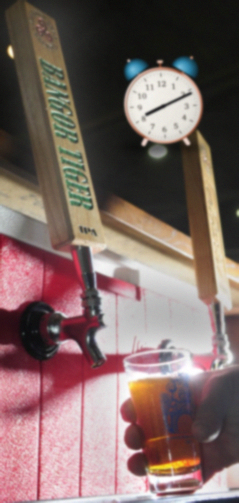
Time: {"hour": 8, "minute": 11}
